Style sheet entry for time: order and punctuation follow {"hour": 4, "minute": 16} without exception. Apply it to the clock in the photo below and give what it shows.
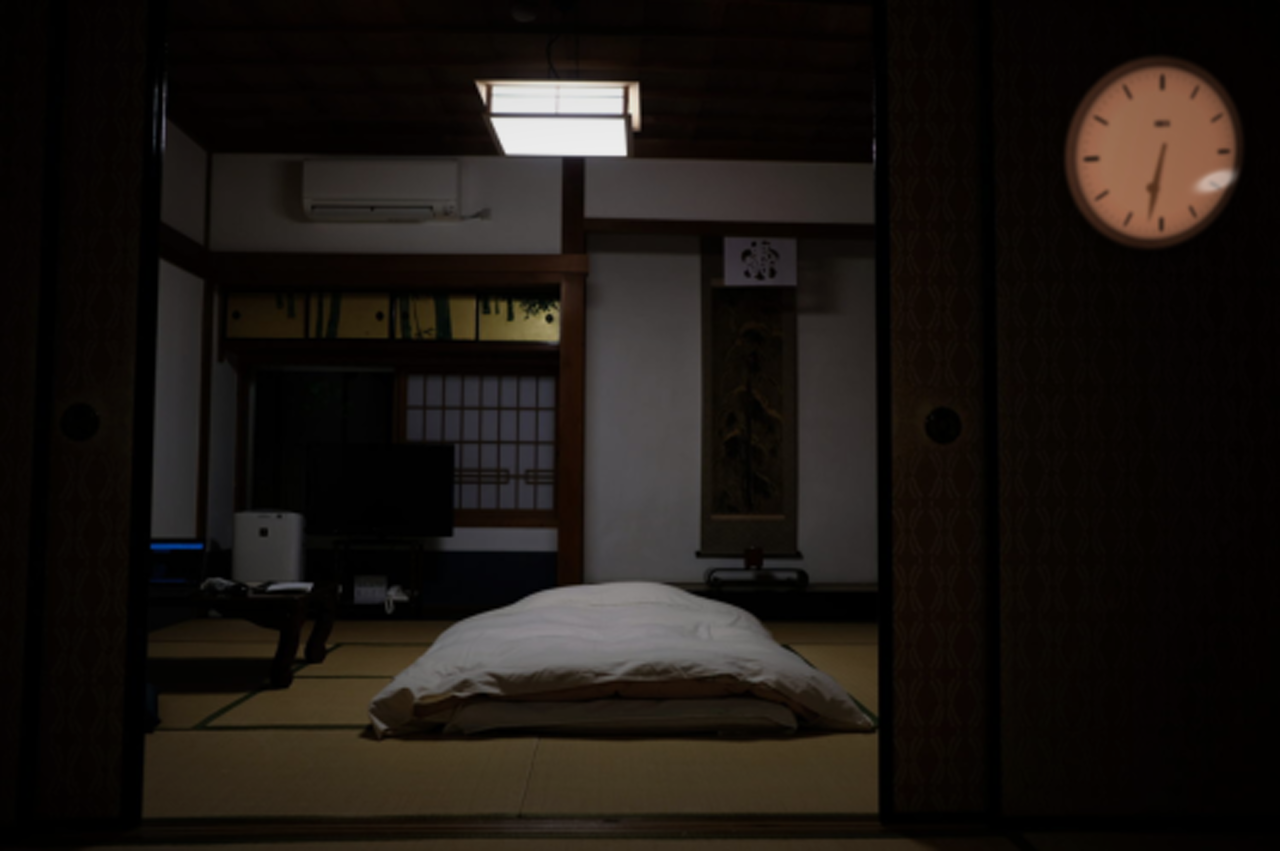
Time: {"hour": 6, "minute": 32}
